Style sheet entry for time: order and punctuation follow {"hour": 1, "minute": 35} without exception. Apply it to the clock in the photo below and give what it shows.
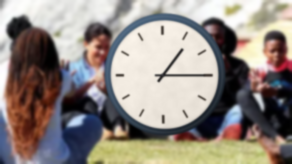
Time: {"hour": 1, "minute": 15}
